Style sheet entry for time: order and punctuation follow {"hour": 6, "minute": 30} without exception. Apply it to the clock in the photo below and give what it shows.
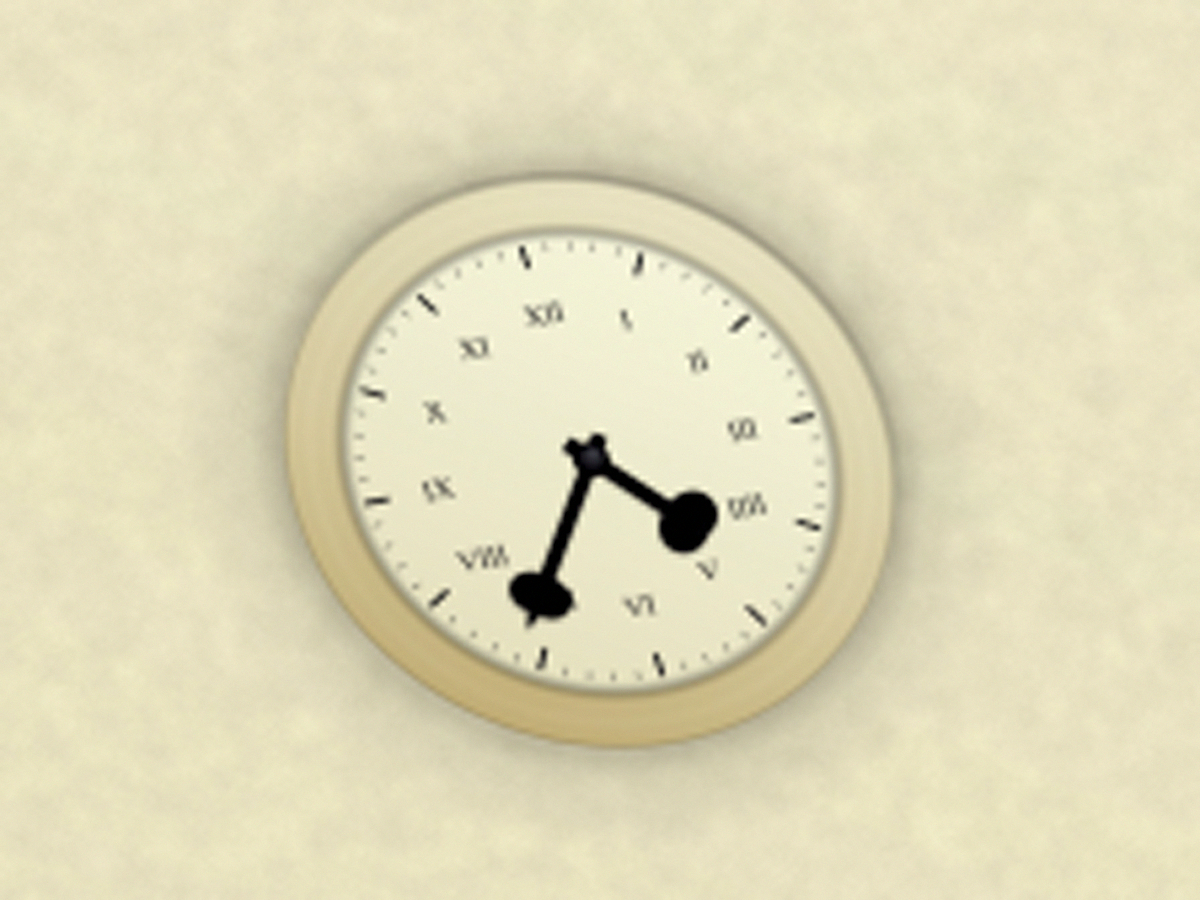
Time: {"hour": 4, "minute": 36}
